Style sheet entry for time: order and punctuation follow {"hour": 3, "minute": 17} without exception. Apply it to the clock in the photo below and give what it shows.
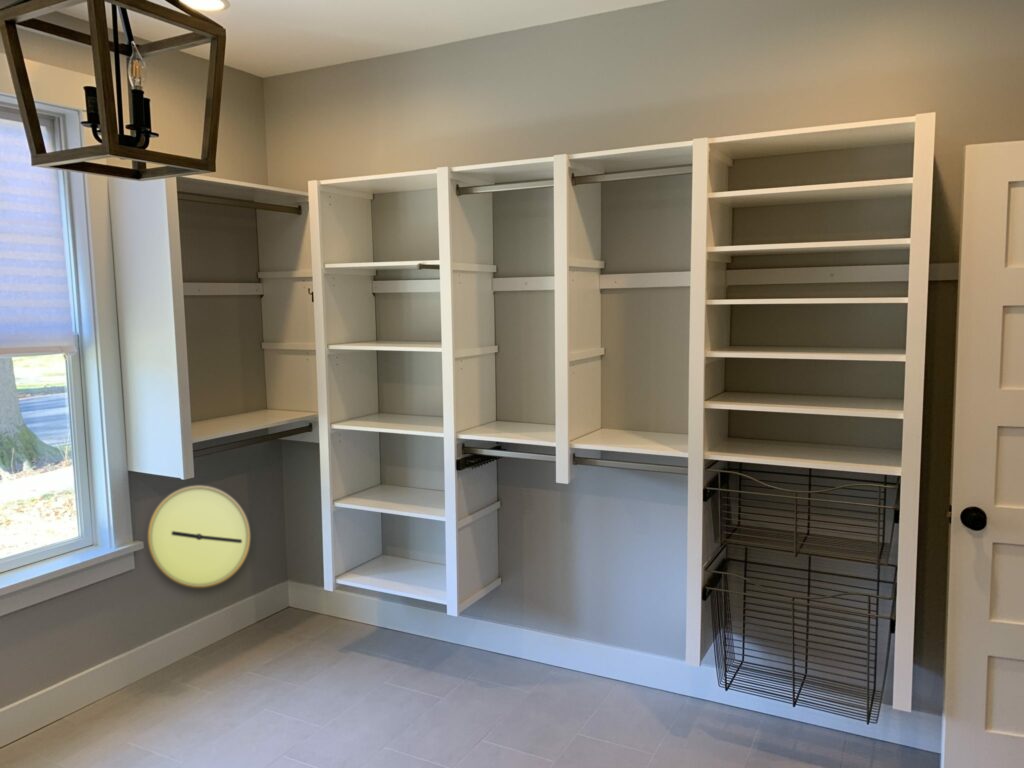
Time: {"hour": 9, "minute": 16}
